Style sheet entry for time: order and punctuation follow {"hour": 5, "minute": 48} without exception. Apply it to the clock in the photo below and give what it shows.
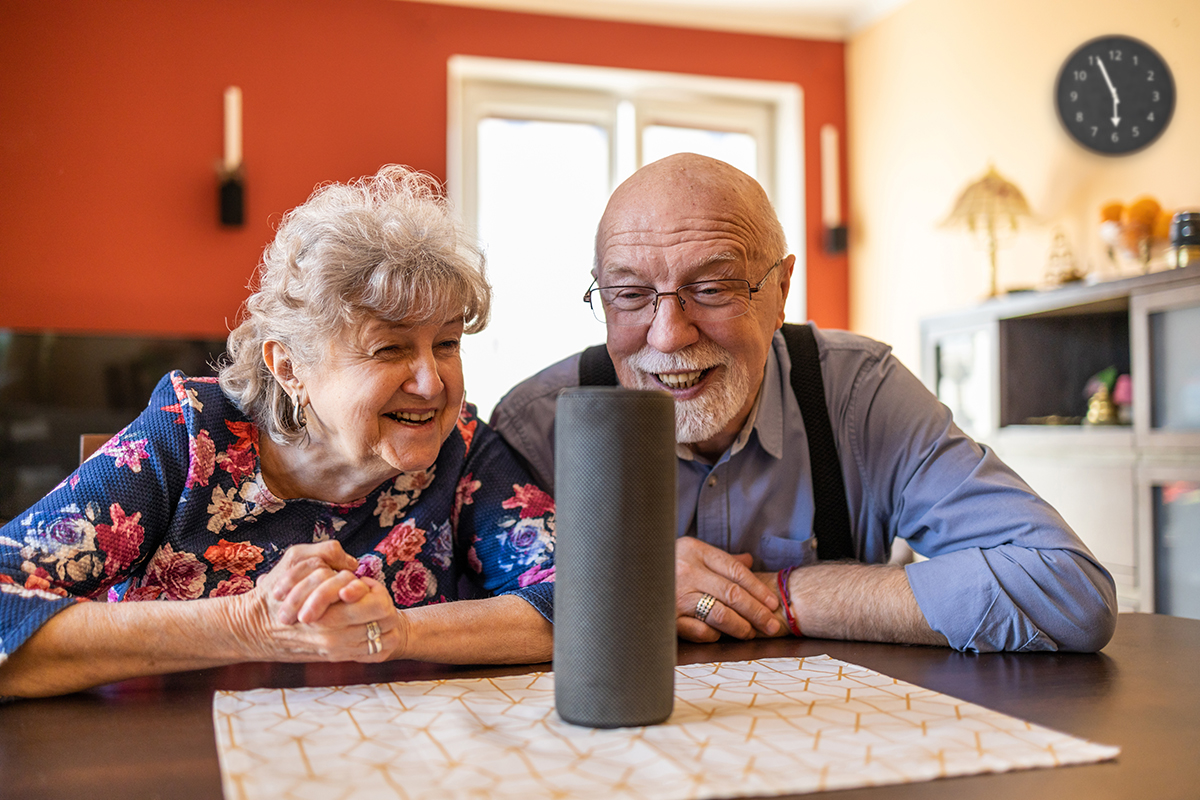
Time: {"hour": 5, "minute": 56}
